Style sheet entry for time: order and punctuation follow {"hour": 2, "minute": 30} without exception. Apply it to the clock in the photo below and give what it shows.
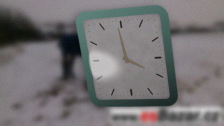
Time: {"hour": 3, "minute": 59}
